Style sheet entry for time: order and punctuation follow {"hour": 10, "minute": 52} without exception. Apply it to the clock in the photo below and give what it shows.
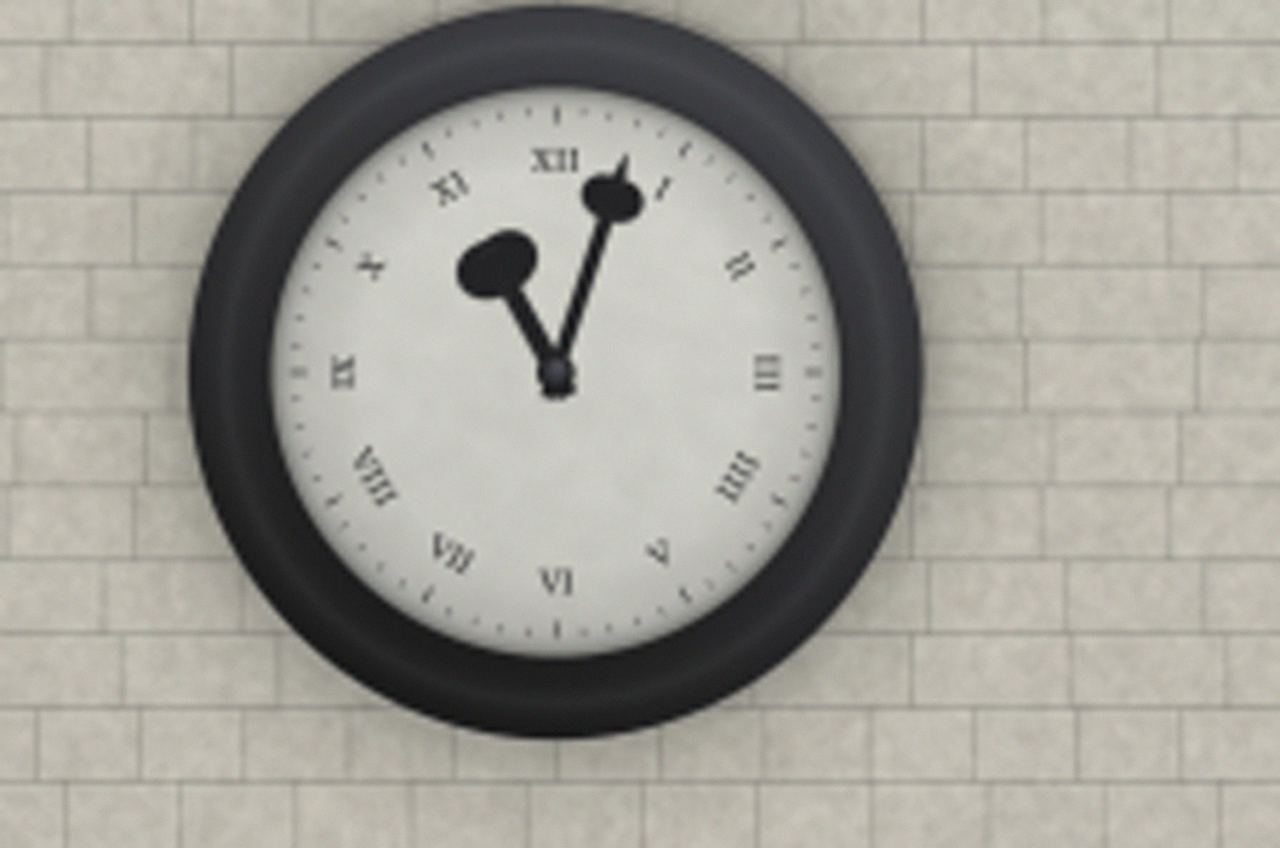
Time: {"hour": 11, "minute": 3}
